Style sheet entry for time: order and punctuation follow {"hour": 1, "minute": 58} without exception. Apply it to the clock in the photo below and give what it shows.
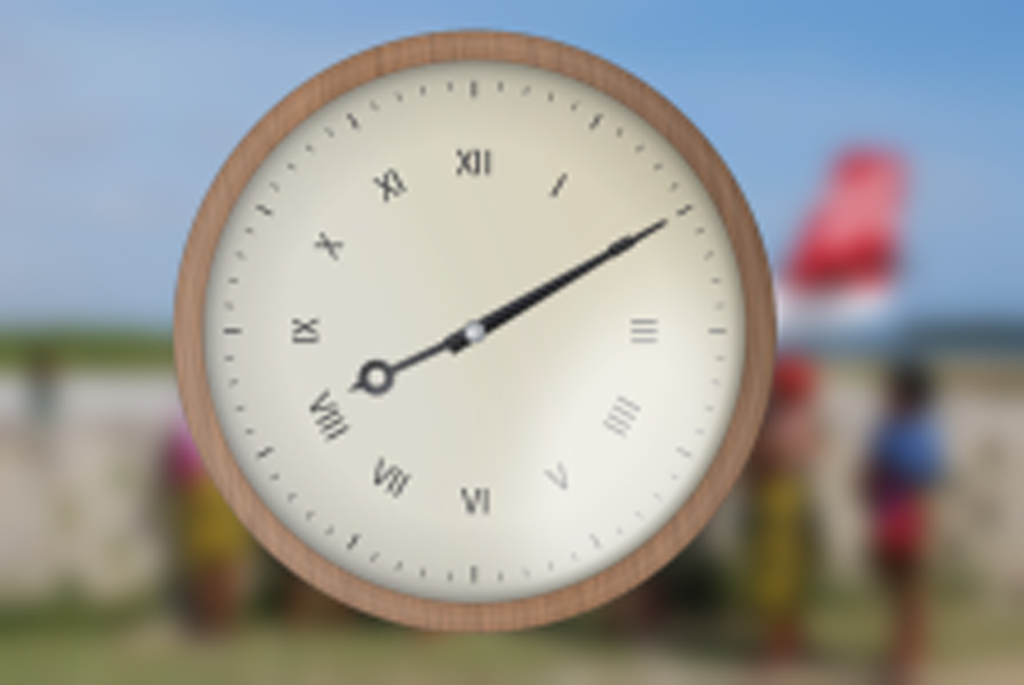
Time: {"hour": 8, "minute": 10}
